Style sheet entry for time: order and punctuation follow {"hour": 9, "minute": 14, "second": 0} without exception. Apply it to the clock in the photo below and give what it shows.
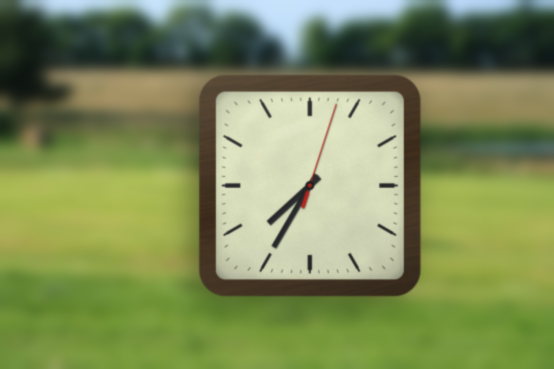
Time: {"hour": 7, "minute": 35, "second": 3}
